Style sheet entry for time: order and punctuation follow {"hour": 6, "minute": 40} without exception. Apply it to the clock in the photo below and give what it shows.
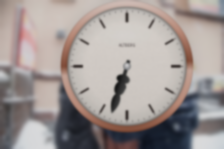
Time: {"hour": 6, "minute": 33}
